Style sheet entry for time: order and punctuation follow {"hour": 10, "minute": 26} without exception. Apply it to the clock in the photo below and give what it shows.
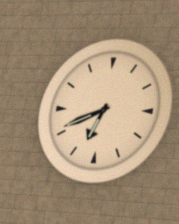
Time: {"hour": 6, "minute": 41}
